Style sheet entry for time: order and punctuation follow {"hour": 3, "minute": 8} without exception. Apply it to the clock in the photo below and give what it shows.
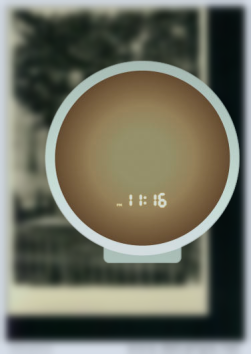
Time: {"hour": 11, "minute": 16}
